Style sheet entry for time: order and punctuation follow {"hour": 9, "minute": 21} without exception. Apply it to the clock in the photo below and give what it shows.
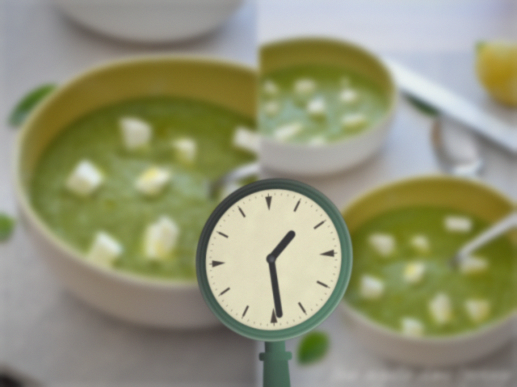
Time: {"hour": 1, "minute": 29}
